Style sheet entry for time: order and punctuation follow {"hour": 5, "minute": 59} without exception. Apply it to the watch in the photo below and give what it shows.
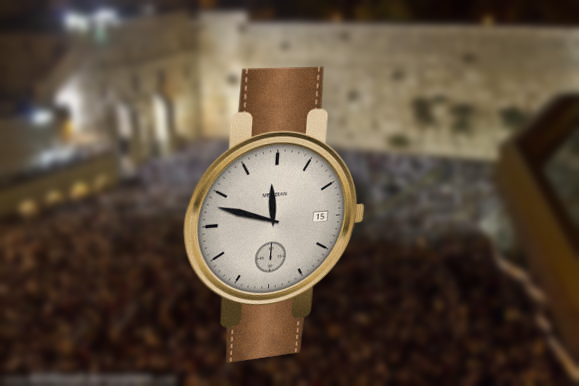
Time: {"hour": 11, "minute": 48}
